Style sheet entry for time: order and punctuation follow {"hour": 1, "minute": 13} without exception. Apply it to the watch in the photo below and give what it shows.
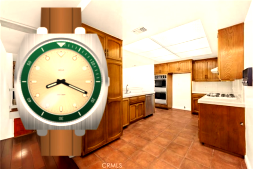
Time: {"hour": 8, "minute": 19}
